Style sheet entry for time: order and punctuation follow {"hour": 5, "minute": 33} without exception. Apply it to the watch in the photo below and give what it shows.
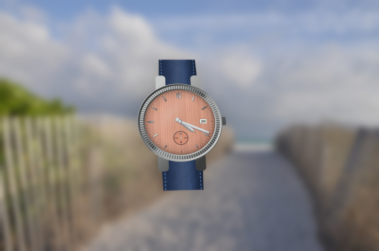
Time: {"hour": 4, "minute": 19}
